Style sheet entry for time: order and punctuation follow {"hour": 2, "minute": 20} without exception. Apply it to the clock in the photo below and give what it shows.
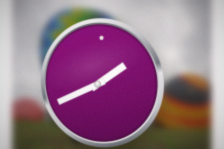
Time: {"hour": 1, "minute": 40}
